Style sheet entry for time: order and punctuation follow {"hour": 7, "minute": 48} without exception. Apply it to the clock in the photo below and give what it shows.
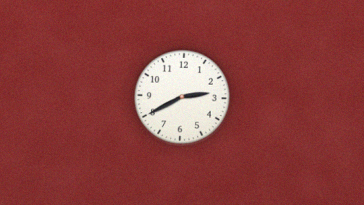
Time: {"hour": 2, "minute": 40}
